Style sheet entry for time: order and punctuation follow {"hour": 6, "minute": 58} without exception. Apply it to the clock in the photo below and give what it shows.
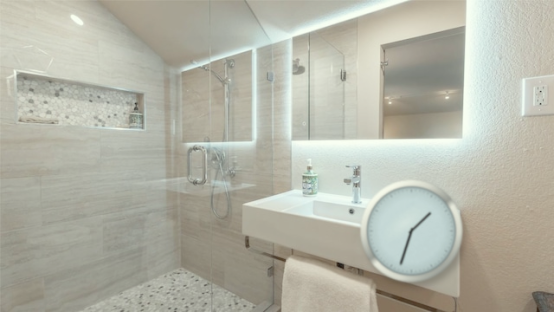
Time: {"hour": 1, "minute": 33}
